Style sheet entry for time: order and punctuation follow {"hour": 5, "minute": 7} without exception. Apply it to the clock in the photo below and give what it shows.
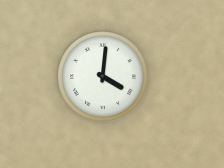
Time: {"hour": 4, "minute": 1}
